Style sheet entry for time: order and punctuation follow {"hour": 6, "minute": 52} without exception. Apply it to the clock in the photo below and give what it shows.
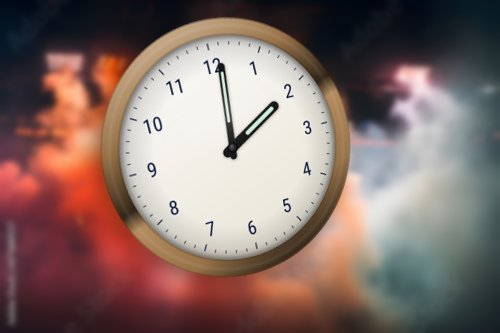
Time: {"hour": 2, "minute": 1}
